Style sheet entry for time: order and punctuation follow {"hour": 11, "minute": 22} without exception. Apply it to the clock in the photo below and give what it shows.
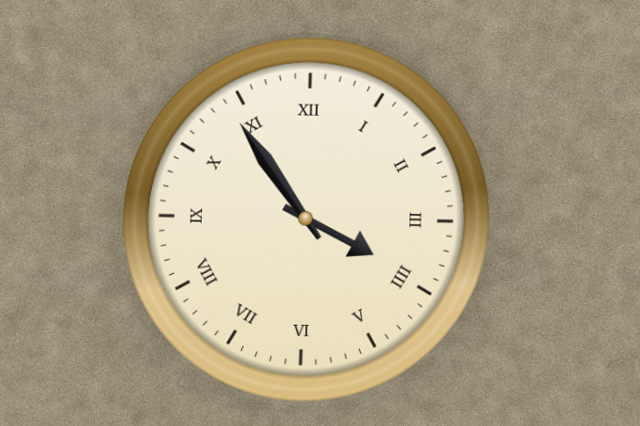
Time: {"hour": 3, "minute": 54}
